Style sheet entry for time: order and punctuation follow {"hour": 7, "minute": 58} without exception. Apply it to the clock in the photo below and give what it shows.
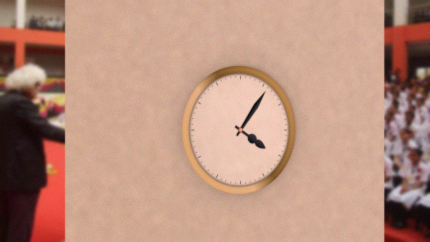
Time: {"hour": 4, "minute": 6}
